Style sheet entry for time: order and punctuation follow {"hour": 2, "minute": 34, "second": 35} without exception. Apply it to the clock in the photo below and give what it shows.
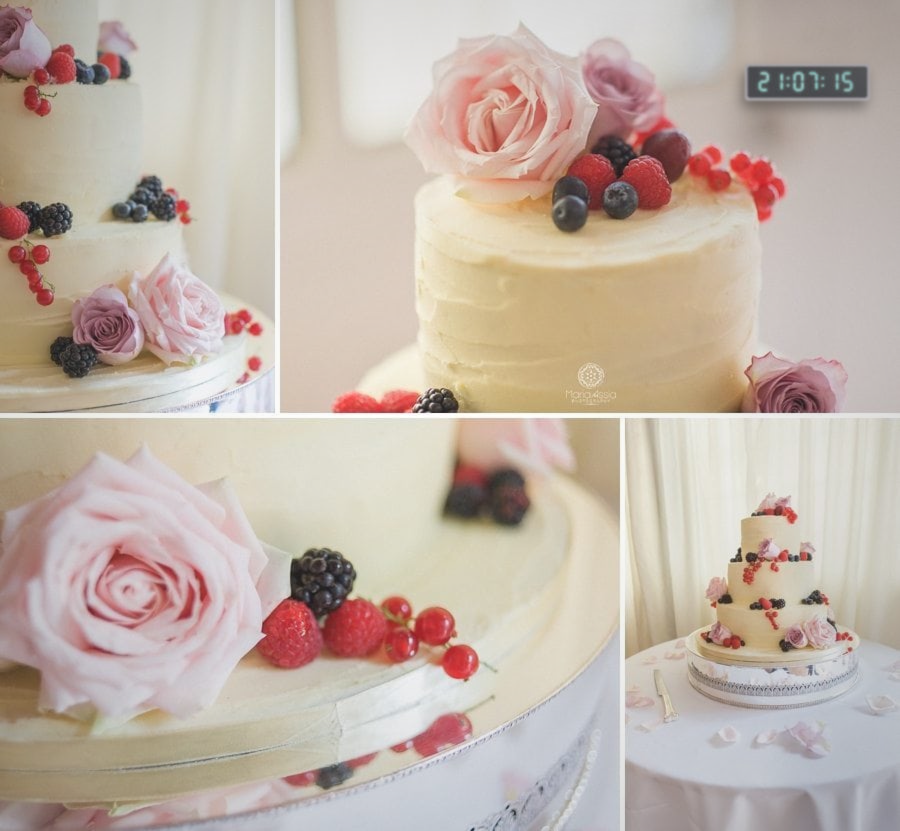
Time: {"hour": 21, "minute": 7, "second": 15}
